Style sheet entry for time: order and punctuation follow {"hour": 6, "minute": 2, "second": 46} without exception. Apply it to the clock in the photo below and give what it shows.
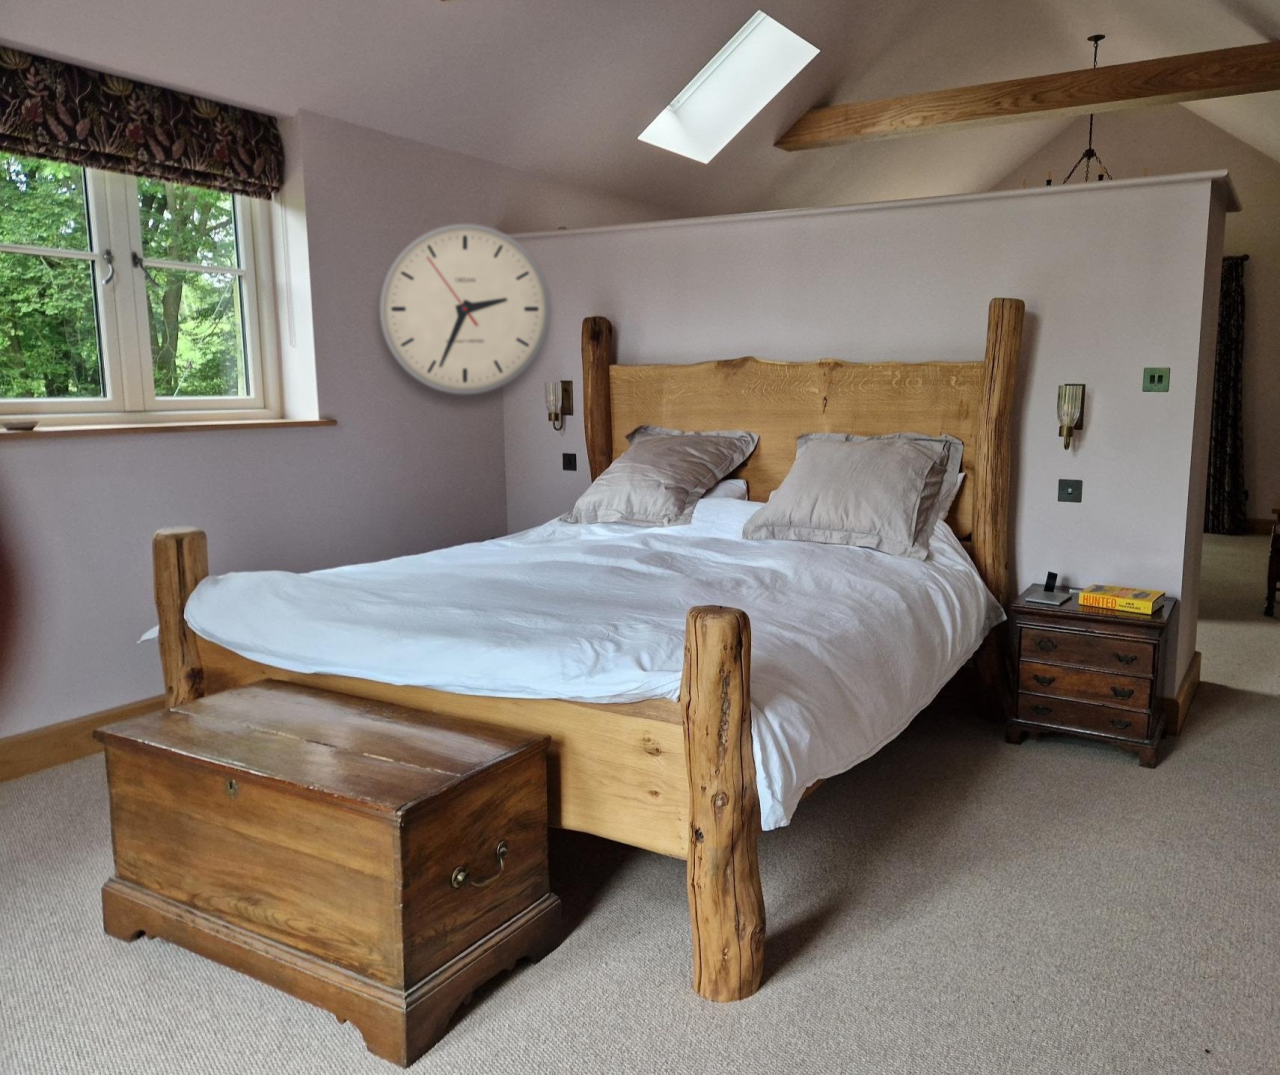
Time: {"hour": 2, "minute": 33, "second": 54}
